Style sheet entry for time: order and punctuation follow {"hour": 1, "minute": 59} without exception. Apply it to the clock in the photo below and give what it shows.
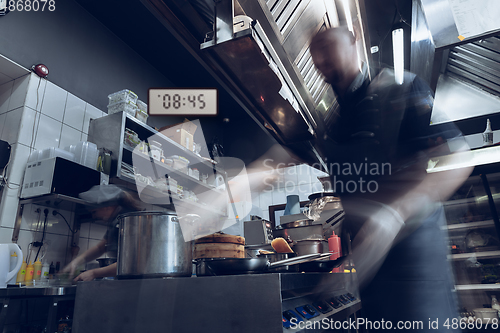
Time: {"hour": 8, "minute": 45}
